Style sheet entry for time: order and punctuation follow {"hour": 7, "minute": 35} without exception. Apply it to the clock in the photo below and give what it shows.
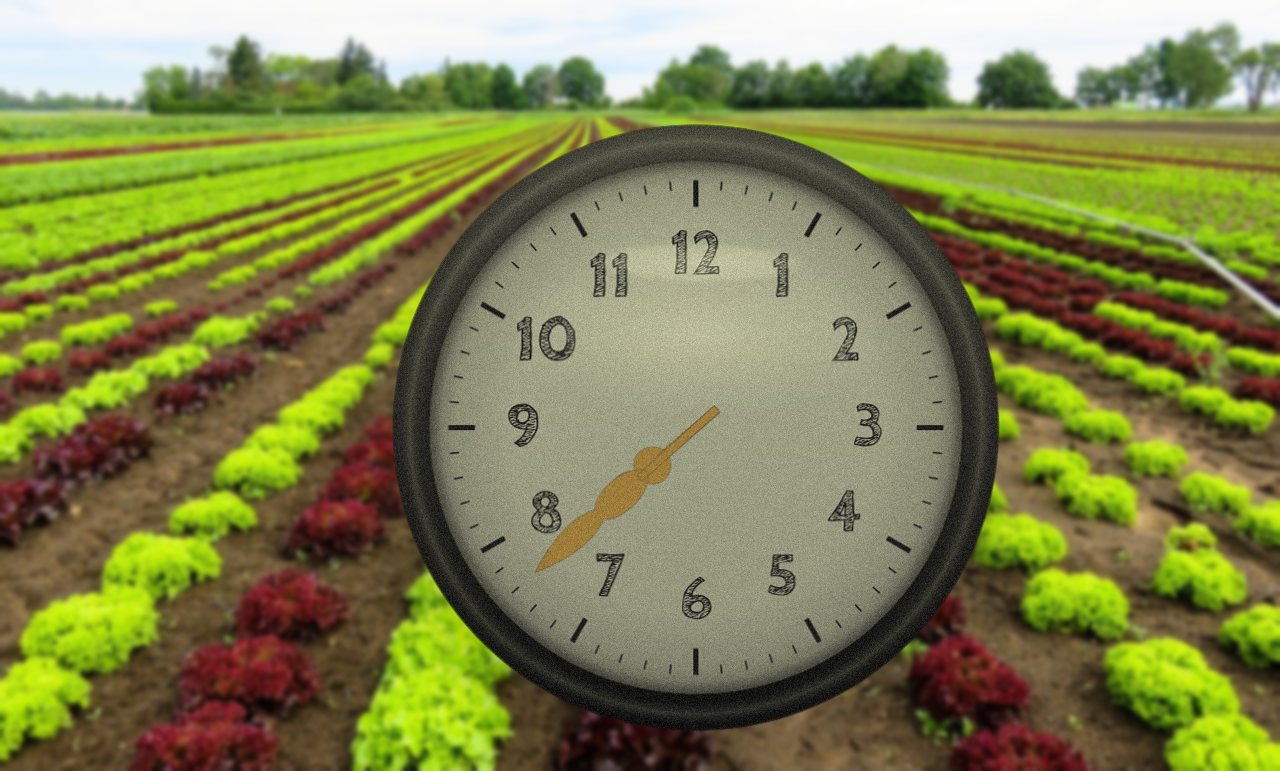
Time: {"hour": 7, "minute": 38}
